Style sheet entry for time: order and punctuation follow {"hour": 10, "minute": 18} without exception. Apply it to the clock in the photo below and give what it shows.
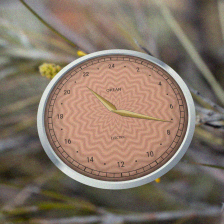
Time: {"hour": 21, "minute": 18}
